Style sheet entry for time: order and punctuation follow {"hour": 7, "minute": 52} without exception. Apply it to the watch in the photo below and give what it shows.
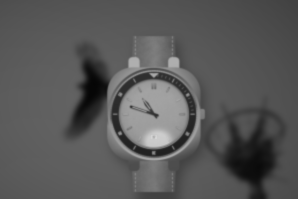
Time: {"hour": 10, "minute": 48}
